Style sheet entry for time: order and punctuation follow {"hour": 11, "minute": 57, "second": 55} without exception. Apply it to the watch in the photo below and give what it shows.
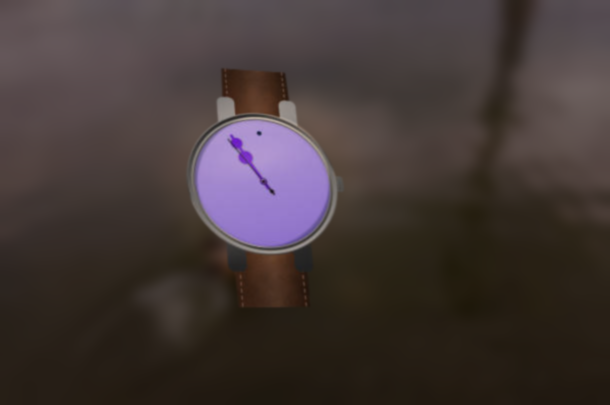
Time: {"hour": 10, "minute": 54, "second": 54}
